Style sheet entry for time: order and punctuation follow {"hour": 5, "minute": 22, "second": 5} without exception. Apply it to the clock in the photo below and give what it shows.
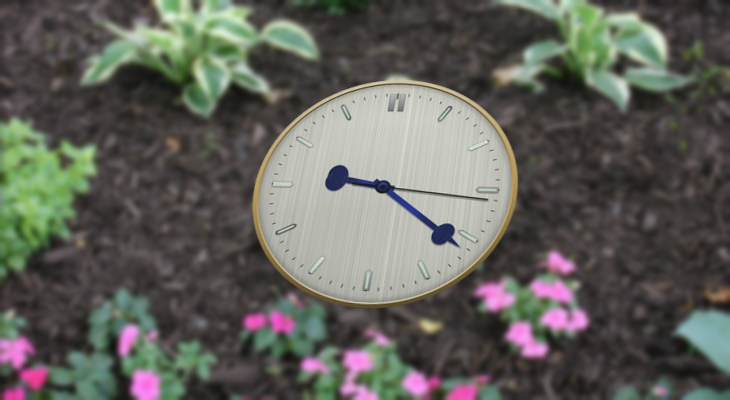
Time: {"hour": 9, "minute": 21, "second": 16}
